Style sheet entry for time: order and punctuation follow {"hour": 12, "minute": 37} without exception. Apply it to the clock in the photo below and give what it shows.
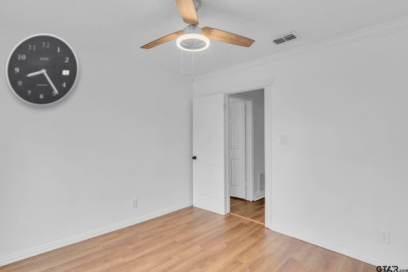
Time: {"hour": 8, "minute": 24}
